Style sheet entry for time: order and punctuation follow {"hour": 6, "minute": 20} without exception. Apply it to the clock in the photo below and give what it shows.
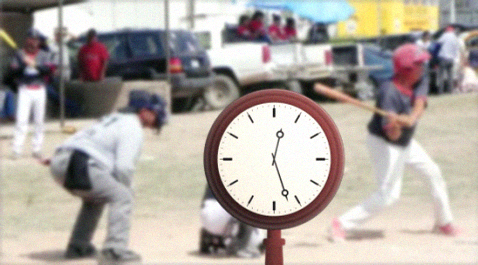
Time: {"hour": 12, "minute": 27}
